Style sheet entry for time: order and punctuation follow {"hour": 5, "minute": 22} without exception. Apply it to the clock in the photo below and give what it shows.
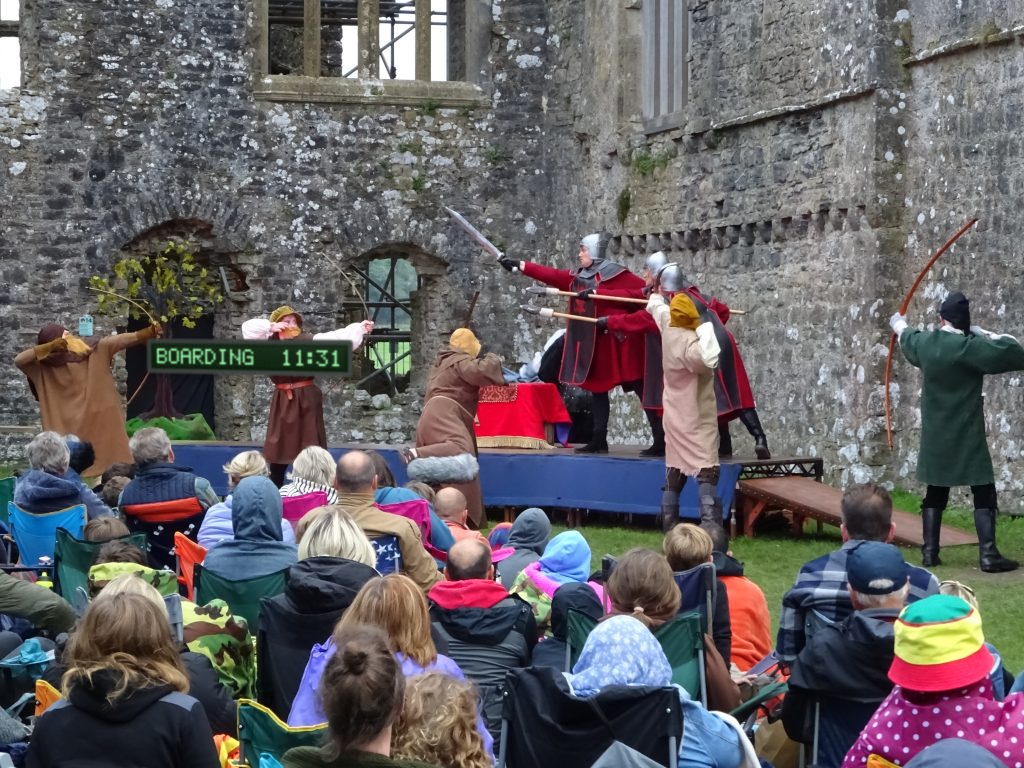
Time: {"hour": 11, "minute": 31}
